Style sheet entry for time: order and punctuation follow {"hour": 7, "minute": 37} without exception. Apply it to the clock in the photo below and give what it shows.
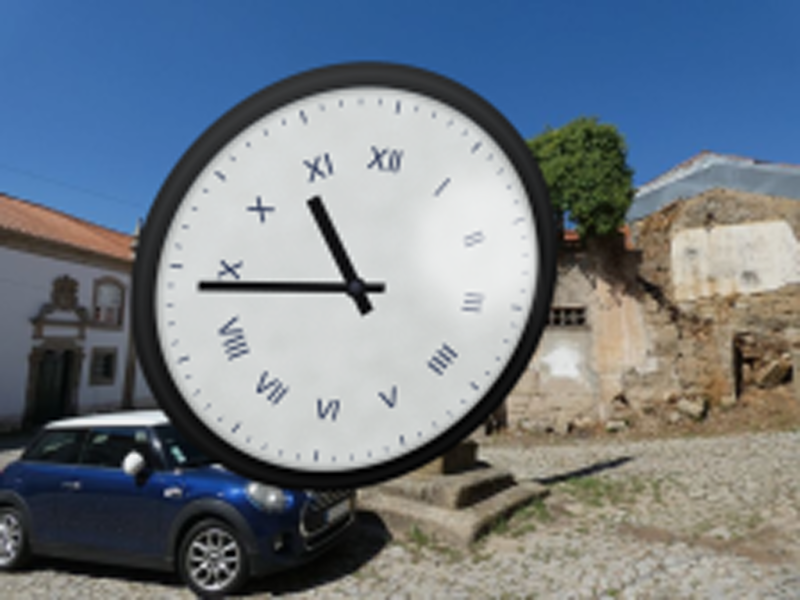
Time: {"hour": 10, "minute": 44}
